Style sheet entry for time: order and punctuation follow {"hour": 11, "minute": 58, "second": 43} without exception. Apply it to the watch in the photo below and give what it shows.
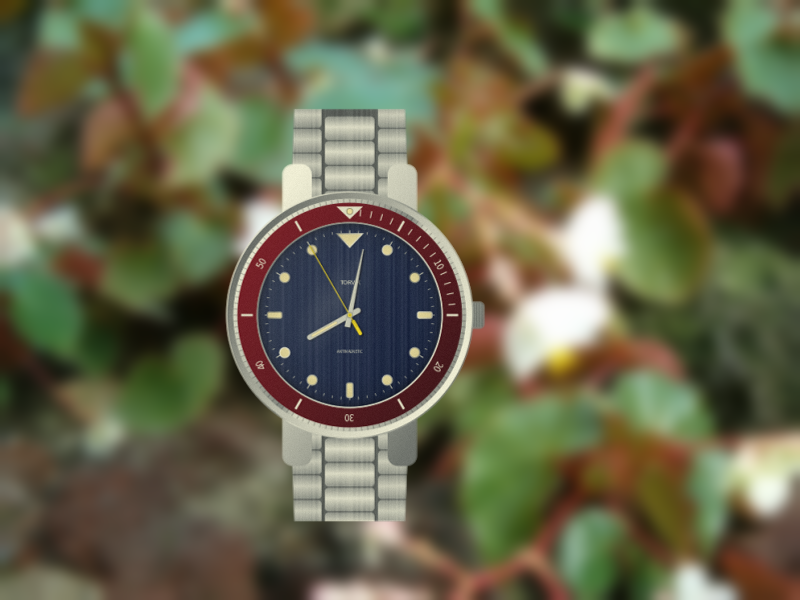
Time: {"hour": 8, "minute": 1, "second": 55}
